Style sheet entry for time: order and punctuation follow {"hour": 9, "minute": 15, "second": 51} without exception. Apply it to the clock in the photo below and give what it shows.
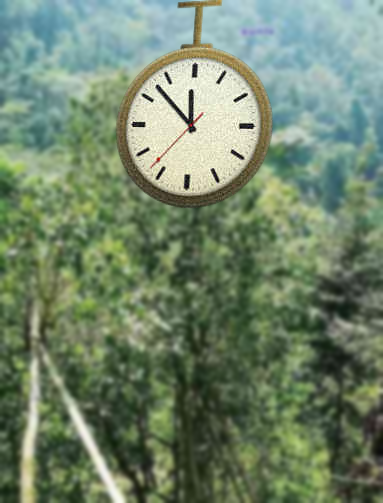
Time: {"hour": 11, "minute": 52, "second": 37}
